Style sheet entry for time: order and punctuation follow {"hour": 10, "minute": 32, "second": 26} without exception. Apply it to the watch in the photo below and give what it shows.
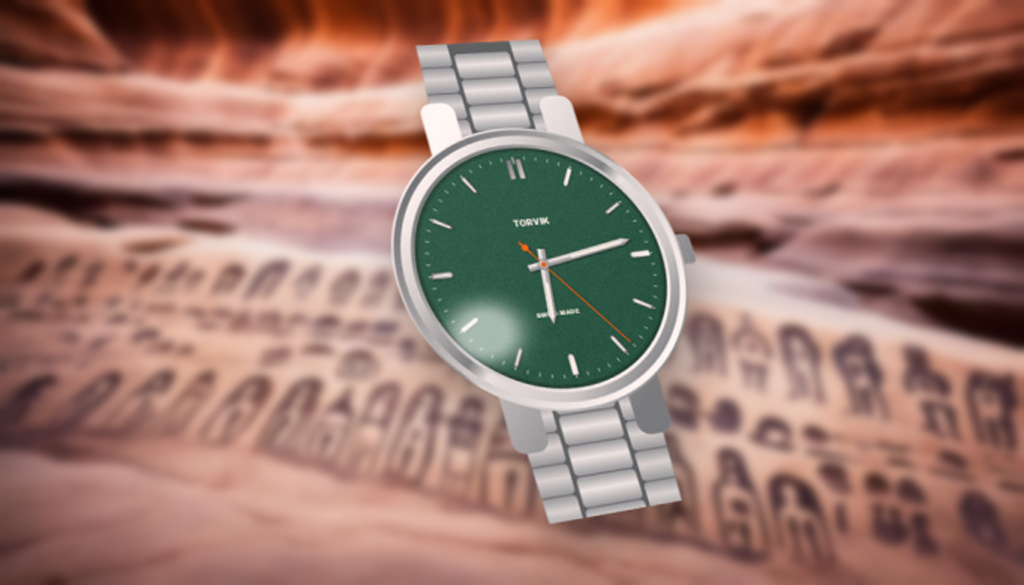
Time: {"hour": 6, "minute": 13, "second": 24}
